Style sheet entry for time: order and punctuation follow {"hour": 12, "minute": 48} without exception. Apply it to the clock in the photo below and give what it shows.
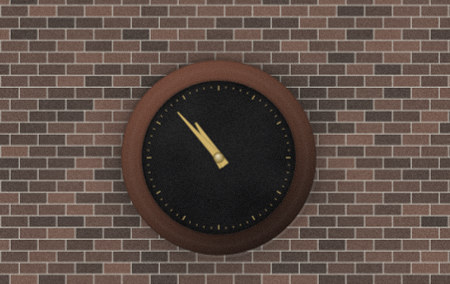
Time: {"hour": 10, "minute": 53}
